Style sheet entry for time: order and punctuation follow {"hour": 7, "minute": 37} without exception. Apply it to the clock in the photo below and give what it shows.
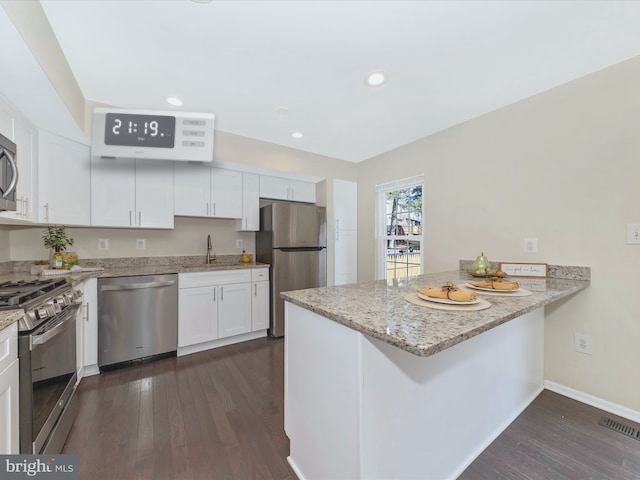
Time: {"hour": 21, "minute": 19}
